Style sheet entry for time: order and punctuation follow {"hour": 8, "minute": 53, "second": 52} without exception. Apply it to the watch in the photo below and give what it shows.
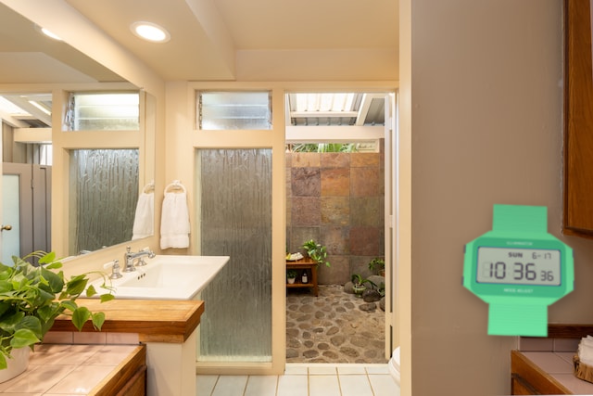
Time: {"hour": 10, "minute": 36, "second": 36}
